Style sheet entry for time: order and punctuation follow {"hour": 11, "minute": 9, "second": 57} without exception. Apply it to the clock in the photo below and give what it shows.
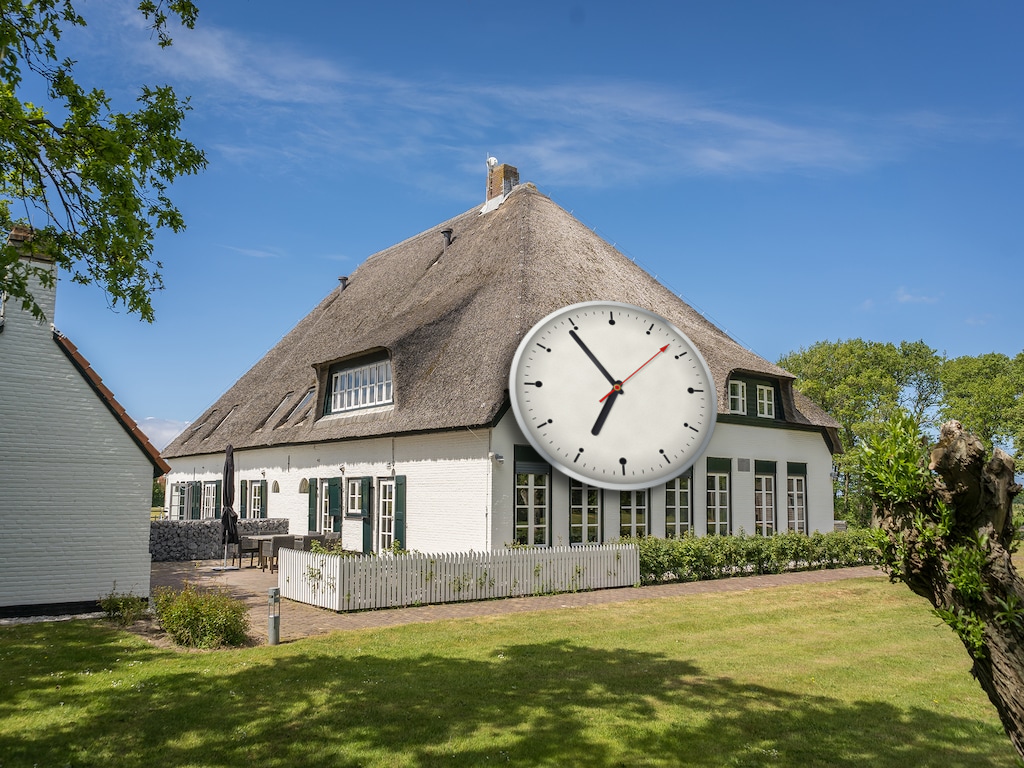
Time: {"hour": 6, "minute": 54, "second": 8}
